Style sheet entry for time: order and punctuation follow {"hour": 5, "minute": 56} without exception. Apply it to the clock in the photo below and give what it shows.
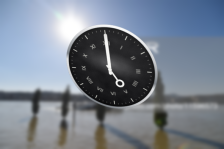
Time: {"hour": 5, "minute": 0}
